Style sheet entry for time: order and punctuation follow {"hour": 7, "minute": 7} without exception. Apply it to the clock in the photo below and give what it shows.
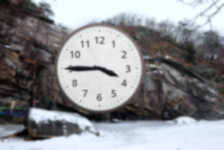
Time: {"hour": 3, "minute": 45}
